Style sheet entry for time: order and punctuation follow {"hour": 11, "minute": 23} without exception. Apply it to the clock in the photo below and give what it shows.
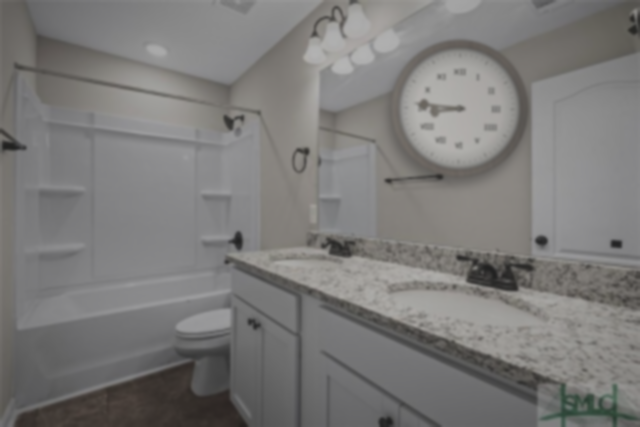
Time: {"hour": 8, "minute": 46}
